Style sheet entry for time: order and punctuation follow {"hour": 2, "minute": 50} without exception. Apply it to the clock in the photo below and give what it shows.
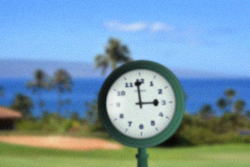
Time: {"hour": 2, "minute": 59}
